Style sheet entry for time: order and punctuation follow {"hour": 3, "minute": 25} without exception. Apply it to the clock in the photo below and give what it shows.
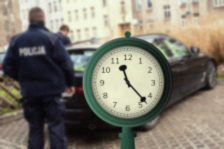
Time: {"hour": 11, "minute": 23}
